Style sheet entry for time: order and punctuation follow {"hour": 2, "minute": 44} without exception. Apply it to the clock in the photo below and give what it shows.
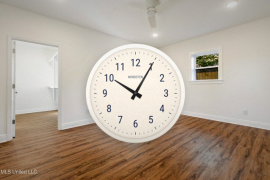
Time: {"hour": 10, "minute": 5}
